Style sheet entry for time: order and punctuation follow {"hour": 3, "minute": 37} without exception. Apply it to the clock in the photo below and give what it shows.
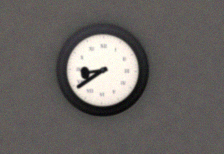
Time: {"hour": 8, "minute": 39}
